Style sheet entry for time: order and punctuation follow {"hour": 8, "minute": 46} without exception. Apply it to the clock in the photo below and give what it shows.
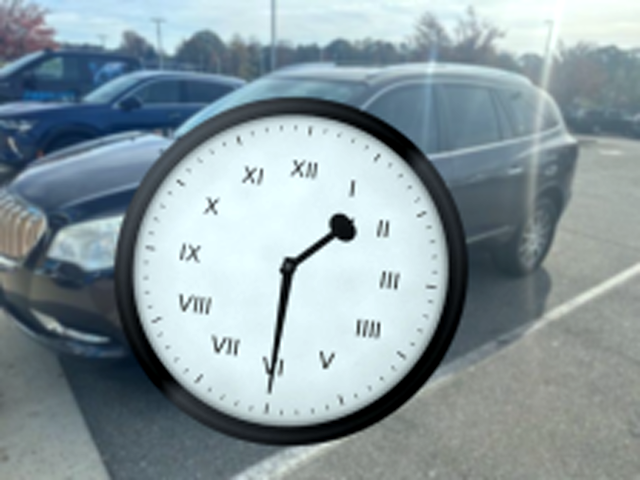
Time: {"hour": 1, "minute": 30}
